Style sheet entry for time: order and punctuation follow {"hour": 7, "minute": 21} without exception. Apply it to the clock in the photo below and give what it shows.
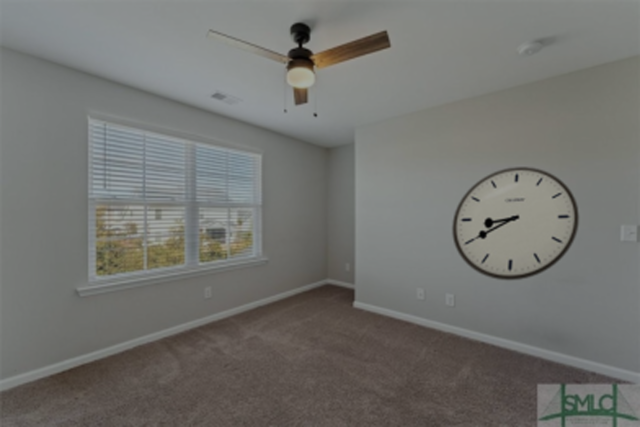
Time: {"hour": 8, "minute": 40}
